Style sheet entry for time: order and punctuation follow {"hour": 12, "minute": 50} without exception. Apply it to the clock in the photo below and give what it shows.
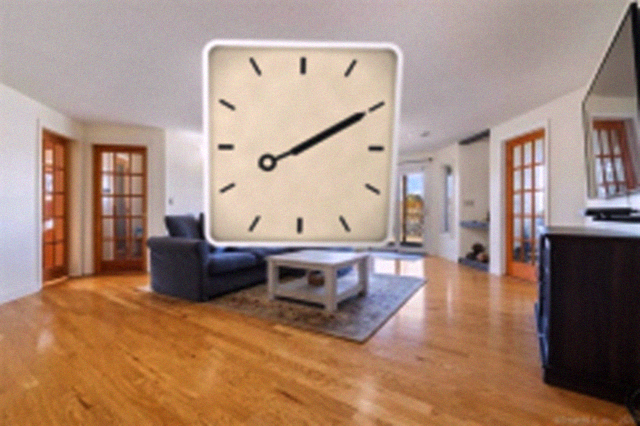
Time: {"hour": 8, "minute": 10}
